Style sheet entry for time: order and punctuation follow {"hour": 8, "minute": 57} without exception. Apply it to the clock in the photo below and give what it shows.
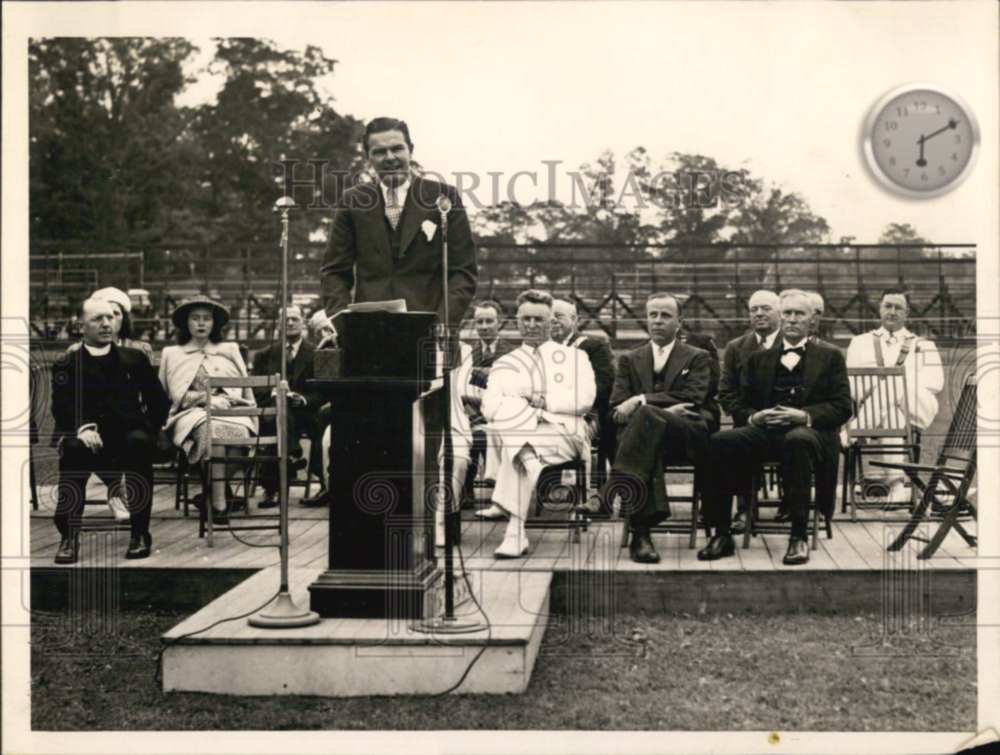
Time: {"hour": 6, "minute": 11}
